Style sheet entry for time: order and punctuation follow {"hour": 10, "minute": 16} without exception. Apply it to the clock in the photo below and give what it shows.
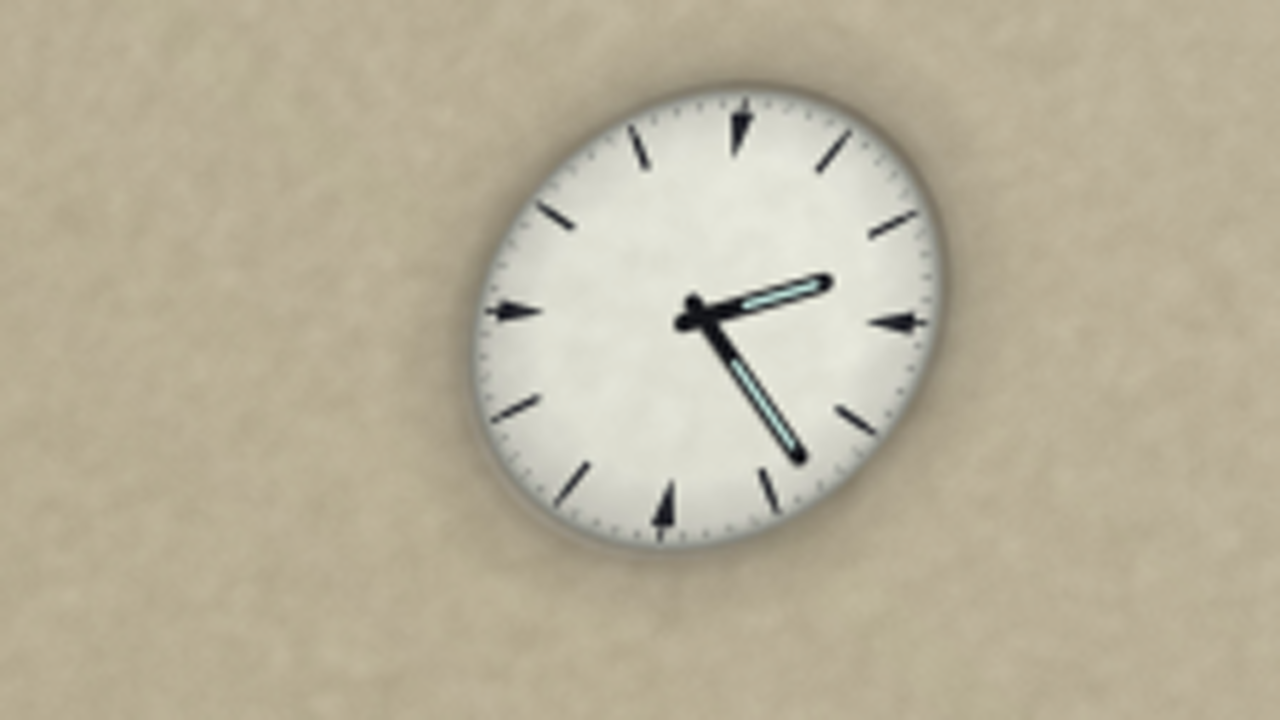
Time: {"hour": 2, "minute": 23}
